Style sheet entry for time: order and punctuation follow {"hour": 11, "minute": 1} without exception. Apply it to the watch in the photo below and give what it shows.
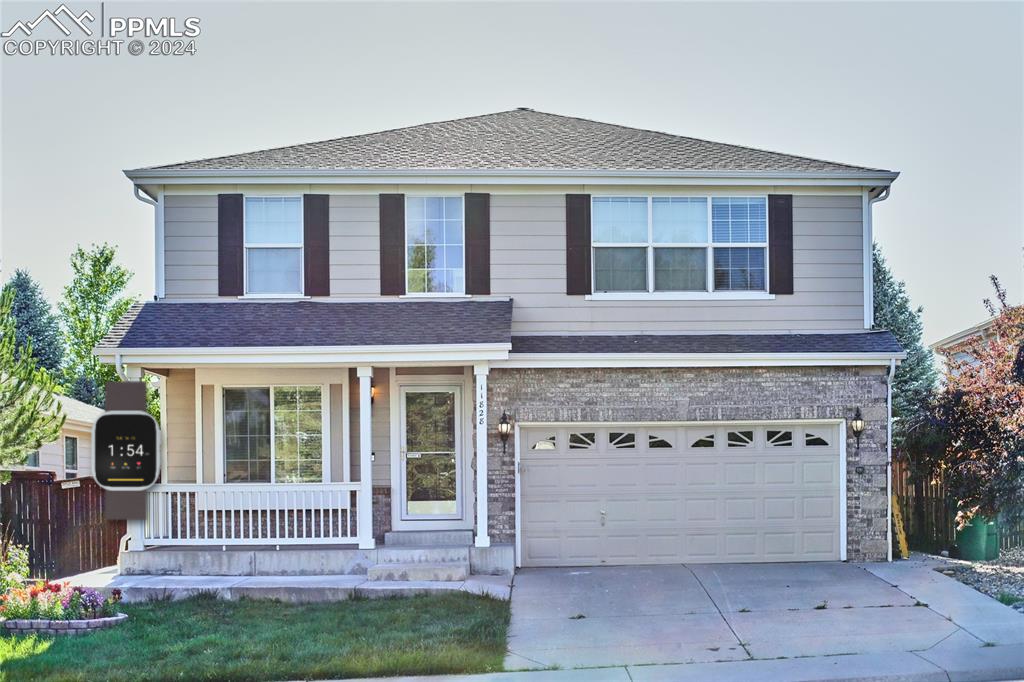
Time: {"hour": 1, "minute": 54}
